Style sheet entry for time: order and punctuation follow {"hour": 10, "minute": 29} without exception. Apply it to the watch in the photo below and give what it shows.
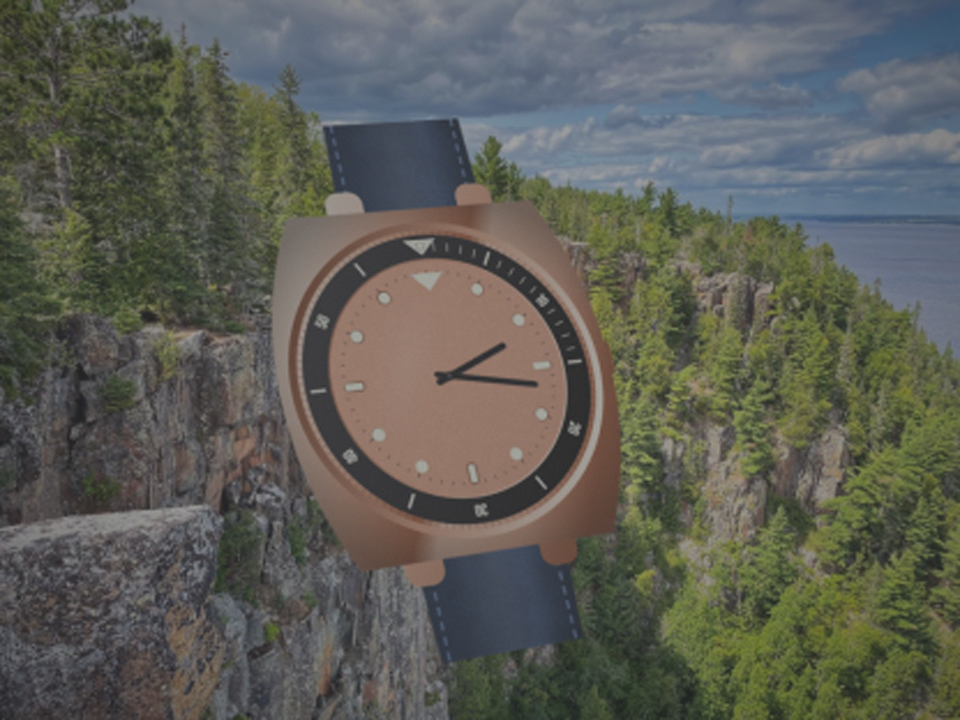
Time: {"hour": 2, "minute": 17}
